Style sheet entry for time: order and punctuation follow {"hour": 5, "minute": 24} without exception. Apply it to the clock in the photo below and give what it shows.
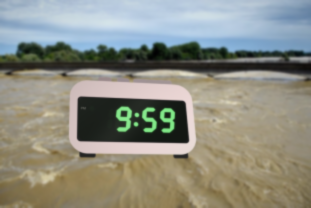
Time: {"hour": 9, "minute": 59}
